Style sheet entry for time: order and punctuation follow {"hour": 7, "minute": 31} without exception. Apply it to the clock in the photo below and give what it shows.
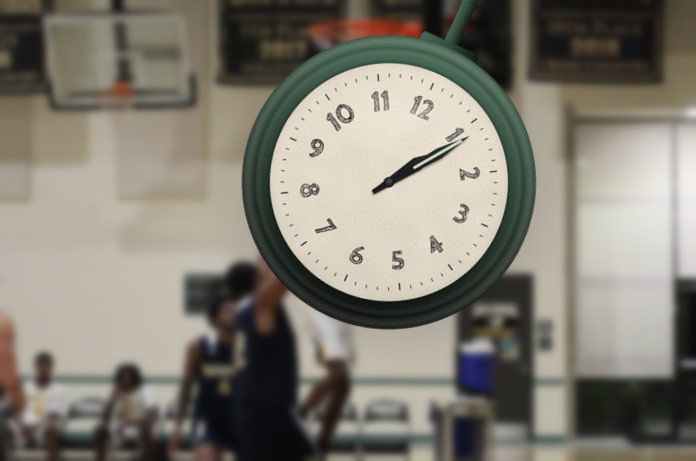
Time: {"hour": 1, "minute": 6}
